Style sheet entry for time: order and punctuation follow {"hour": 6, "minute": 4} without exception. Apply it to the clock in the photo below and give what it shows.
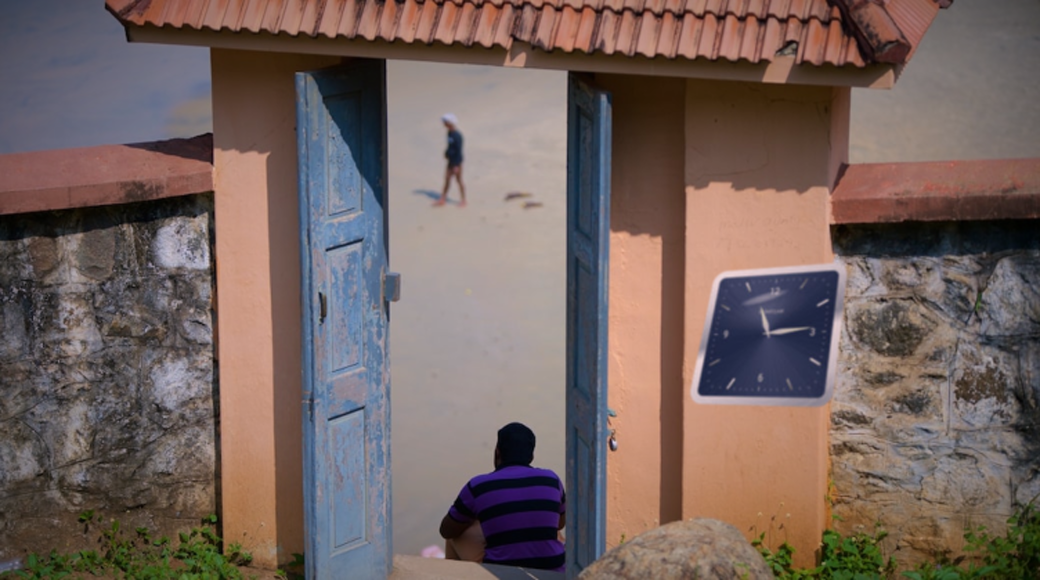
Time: {"hour": 11, "minute": 14}
